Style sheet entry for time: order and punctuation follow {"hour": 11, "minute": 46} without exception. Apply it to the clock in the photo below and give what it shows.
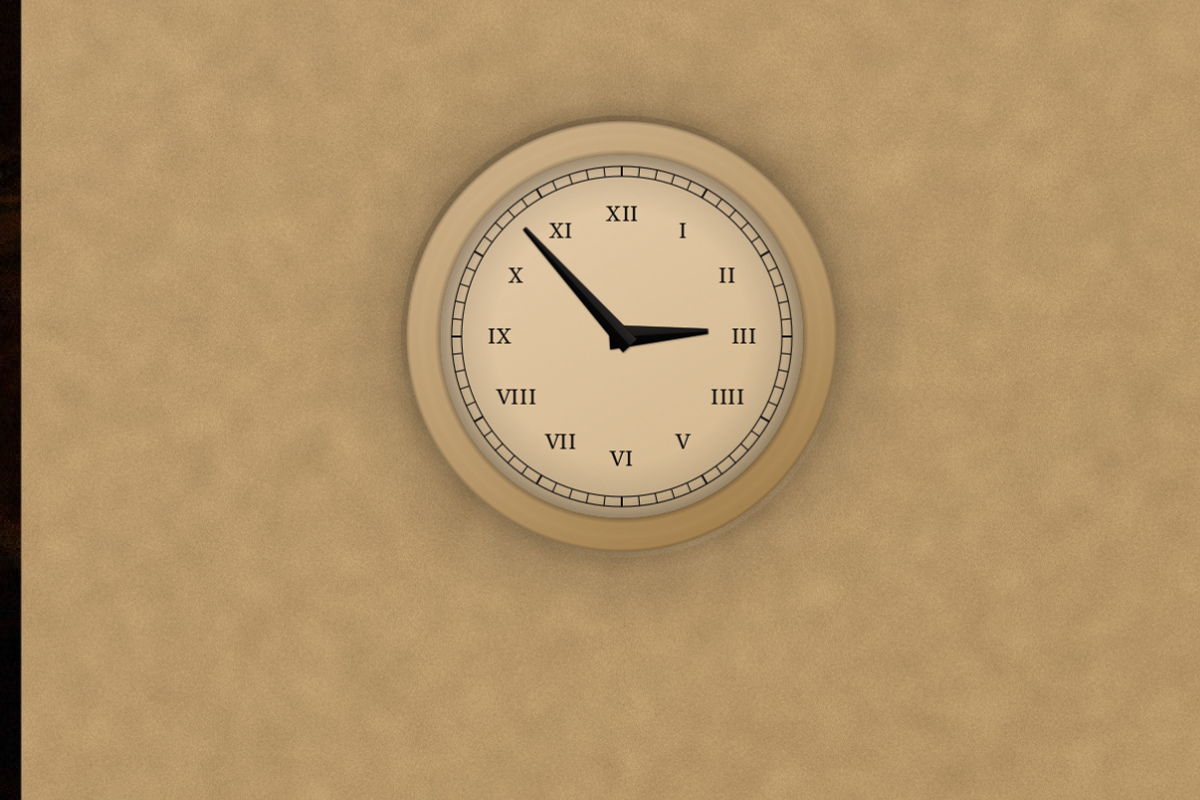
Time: {"hour": 2, "minute": 53}
